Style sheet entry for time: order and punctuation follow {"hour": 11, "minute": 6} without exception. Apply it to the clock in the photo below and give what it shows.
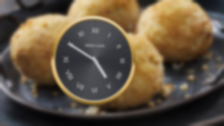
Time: {"hour": 4, "minute": 50}
